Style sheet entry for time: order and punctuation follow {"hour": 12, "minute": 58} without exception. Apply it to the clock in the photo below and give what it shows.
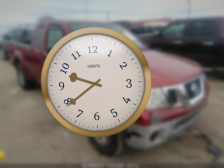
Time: {"hour": 9, "minute": 39}
